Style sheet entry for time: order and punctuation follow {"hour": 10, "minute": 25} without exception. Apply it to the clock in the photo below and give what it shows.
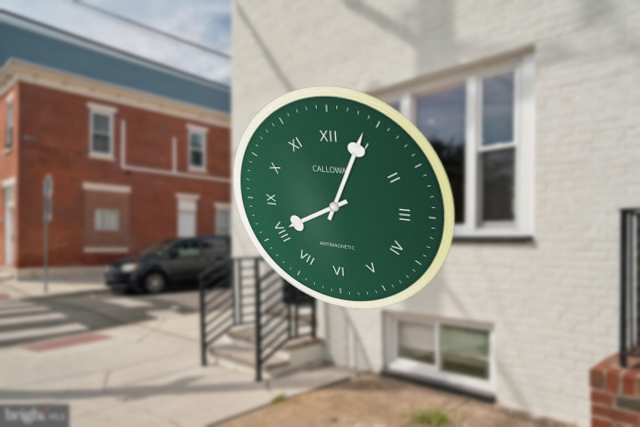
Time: {"hour": 8, "minute": 4}
